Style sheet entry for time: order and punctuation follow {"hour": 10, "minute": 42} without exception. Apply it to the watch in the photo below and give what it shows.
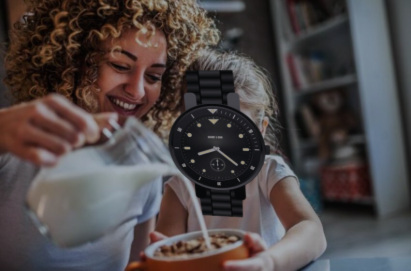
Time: {"hour": 8, "minute": 22}
